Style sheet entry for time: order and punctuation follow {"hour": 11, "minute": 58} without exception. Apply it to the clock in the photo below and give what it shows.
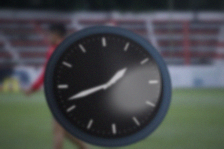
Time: {"hour": 1, "minute": 42}
